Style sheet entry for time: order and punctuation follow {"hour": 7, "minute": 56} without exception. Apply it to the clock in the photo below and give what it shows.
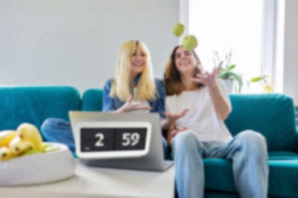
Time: {"hour": 2, "minute": 59}
